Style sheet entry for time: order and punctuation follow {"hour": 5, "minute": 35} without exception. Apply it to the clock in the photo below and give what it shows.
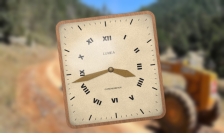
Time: {"hour": 3, "minute": 43}
